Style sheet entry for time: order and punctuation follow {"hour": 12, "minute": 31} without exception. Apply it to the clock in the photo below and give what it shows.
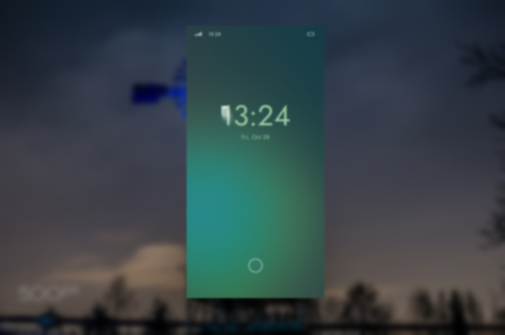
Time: {"hour": 13, "minute": 24}
